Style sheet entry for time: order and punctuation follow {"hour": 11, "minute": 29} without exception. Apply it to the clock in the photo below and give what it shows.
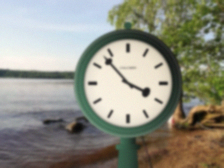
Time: {"hour": 3, "minute": 53}
